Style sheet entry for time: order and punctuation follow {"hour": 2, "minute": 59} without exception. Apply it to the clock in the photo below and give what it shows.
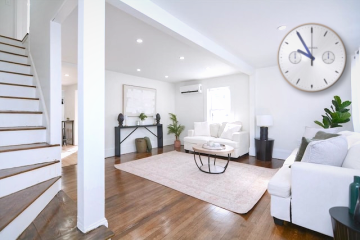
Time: {"hour": 9, "minute": 55}
